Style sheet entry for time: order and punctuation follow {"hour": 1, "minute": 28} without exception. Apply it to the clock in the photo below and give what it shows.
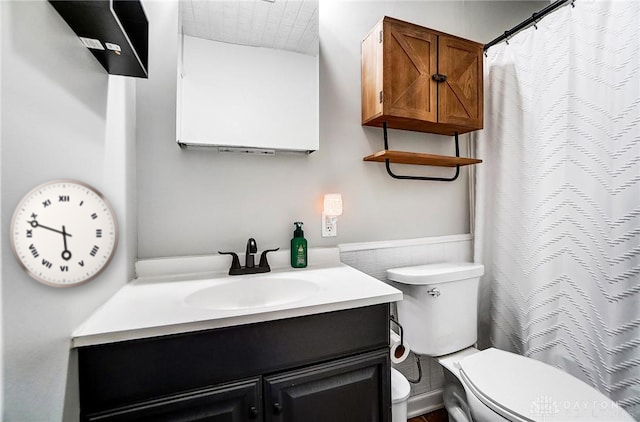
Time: {"hour": 5, "minute": 48}
